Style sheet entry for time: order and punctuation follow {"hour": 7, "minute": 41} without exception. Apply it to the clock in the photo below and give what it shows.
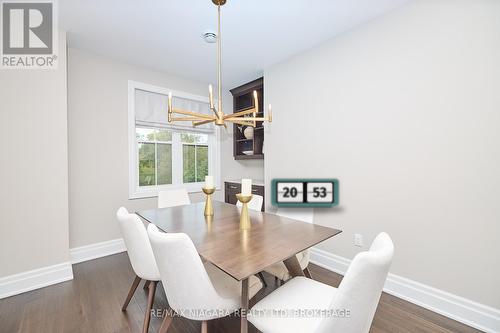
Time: {"hour": 20, "minute": 53}
